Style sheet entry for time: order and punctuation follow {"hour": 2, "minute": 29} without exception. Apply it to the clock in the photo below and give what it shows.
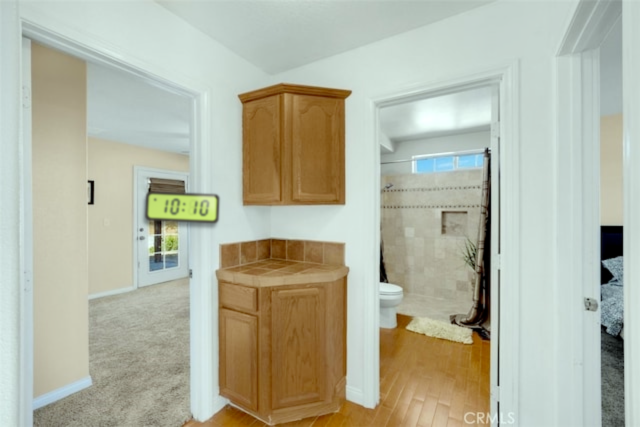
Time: {"hour": 10, "minute": 10}
